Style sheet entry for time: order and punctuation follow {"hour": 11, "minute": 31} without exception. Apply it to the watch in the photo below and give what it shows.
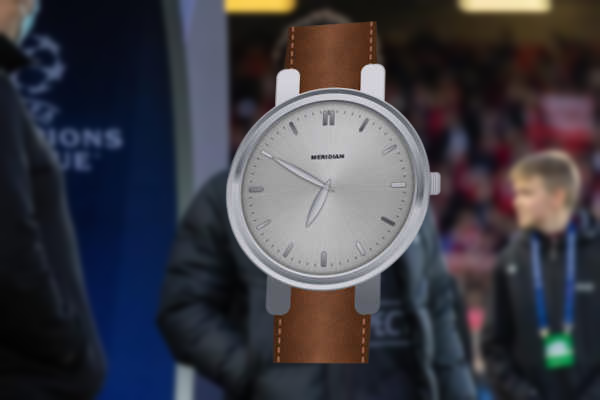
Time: {"hour": 6, "minute": 50}
